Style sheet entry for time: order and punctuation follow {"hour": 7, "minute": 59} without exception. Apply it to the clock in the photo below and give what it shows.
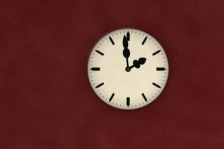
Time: {"hour": 1, "minute": 59}
